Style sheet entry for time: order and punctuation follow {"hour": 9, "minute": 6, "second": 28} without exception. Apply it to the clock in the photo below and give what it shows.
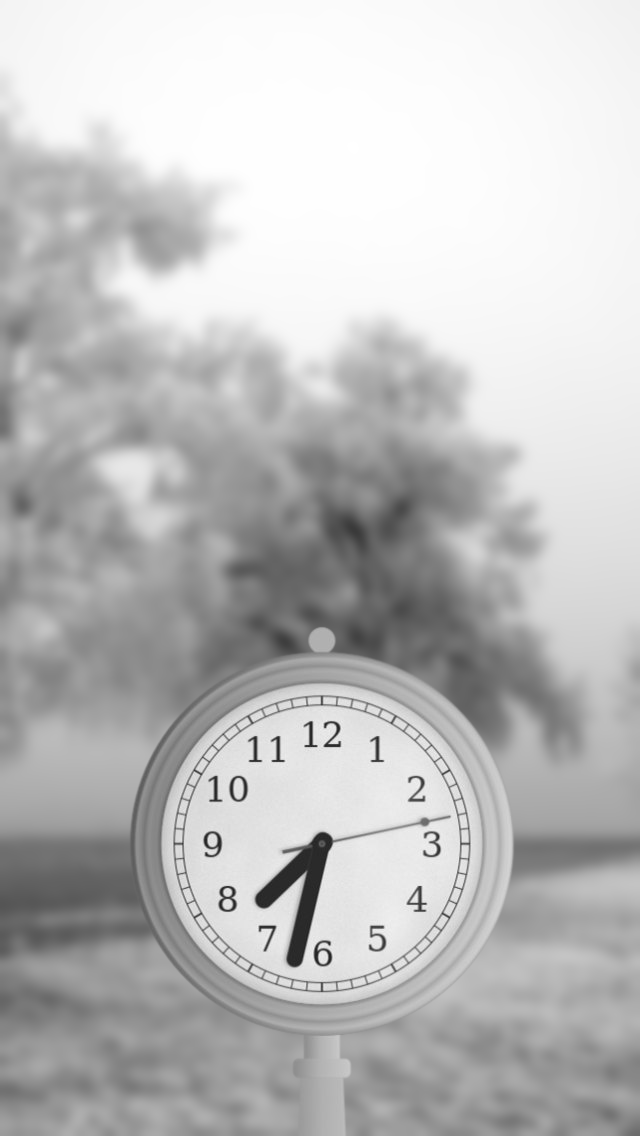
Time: {"hour": 7, "minute": 32, "second": 13}
